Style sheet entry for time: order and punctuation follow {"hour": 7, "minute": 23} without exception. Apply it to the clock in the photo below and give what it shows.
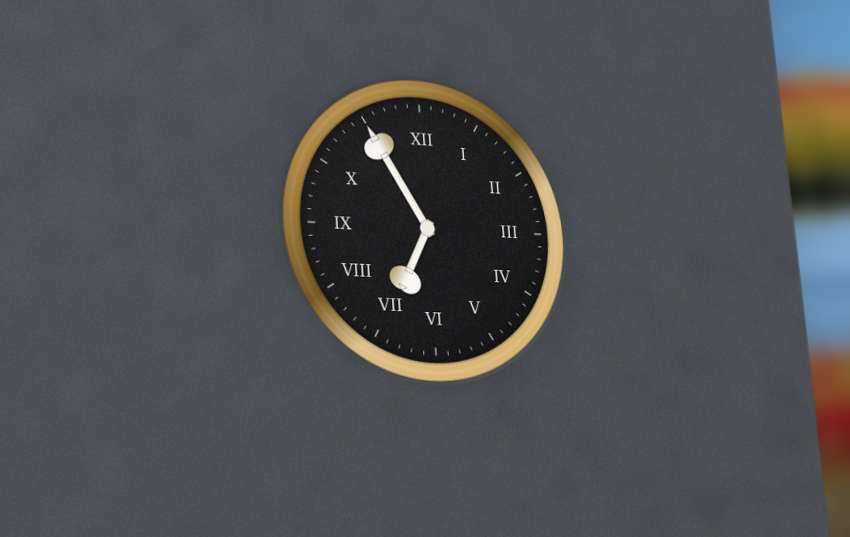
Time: {"hour": 6, "minute": 55}
